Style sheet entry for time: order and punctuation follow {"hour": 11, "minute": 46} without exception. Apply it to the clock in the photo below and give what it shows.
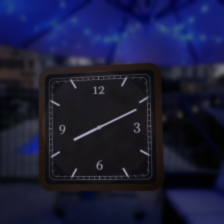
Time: {"hour": 8, "minute": 11}
